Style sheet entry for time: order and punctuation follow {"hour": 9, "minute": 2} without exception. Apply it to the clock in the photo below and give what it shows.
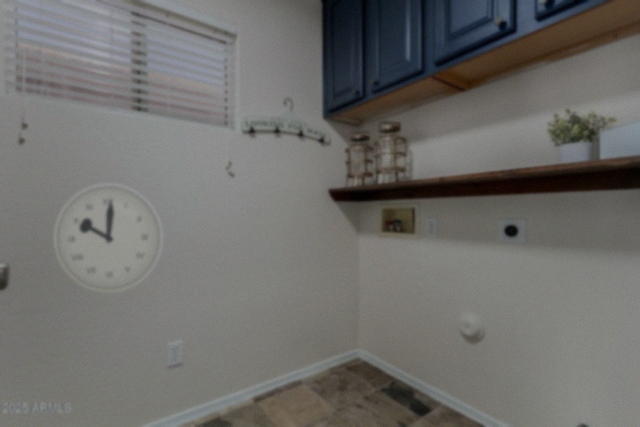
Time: {"hour": 10, "minute": 1}
